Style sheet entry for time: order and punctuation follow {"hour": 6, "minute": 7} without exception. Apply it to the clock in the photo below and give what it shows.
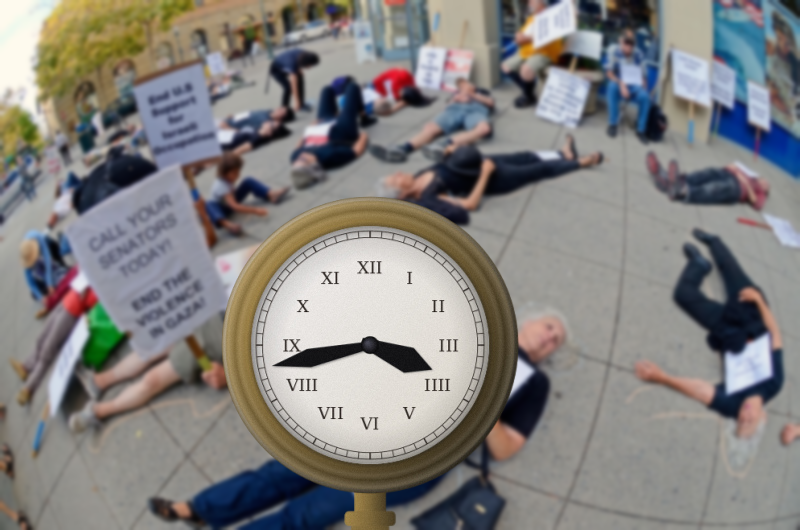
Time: {"hour": 3, "minute": 43}
